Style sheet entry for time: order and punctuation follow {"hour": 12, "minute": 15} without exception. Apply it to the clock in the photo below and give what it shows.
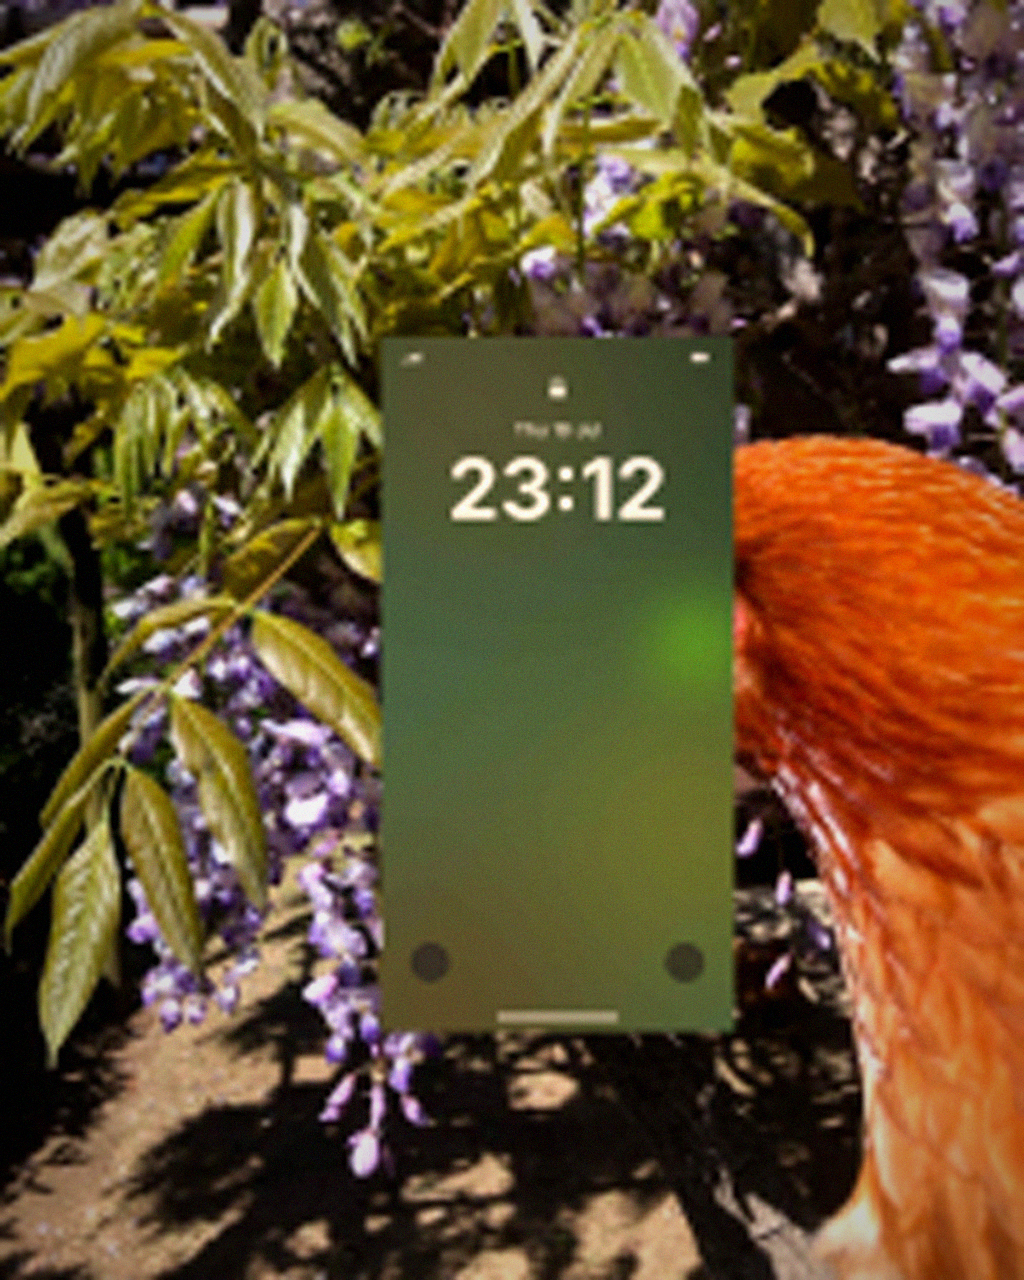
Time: {"hour": 23, "minute": 12}
